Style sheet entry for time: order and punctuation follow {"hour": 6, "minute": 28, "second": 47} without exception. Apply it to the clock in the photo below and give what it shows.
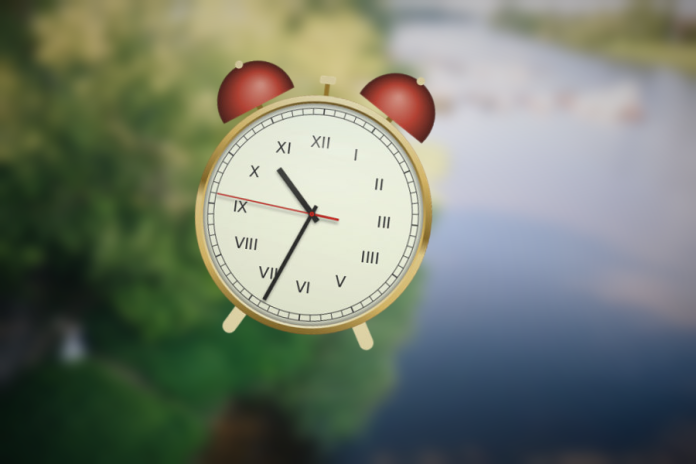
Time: {"hour": 10, "minute": 33, "second": 46}
